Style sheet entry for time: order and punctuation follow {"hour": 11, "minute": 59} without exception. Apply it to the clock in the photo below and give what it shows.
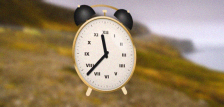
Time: {"hour": 11, "minute": 38}
